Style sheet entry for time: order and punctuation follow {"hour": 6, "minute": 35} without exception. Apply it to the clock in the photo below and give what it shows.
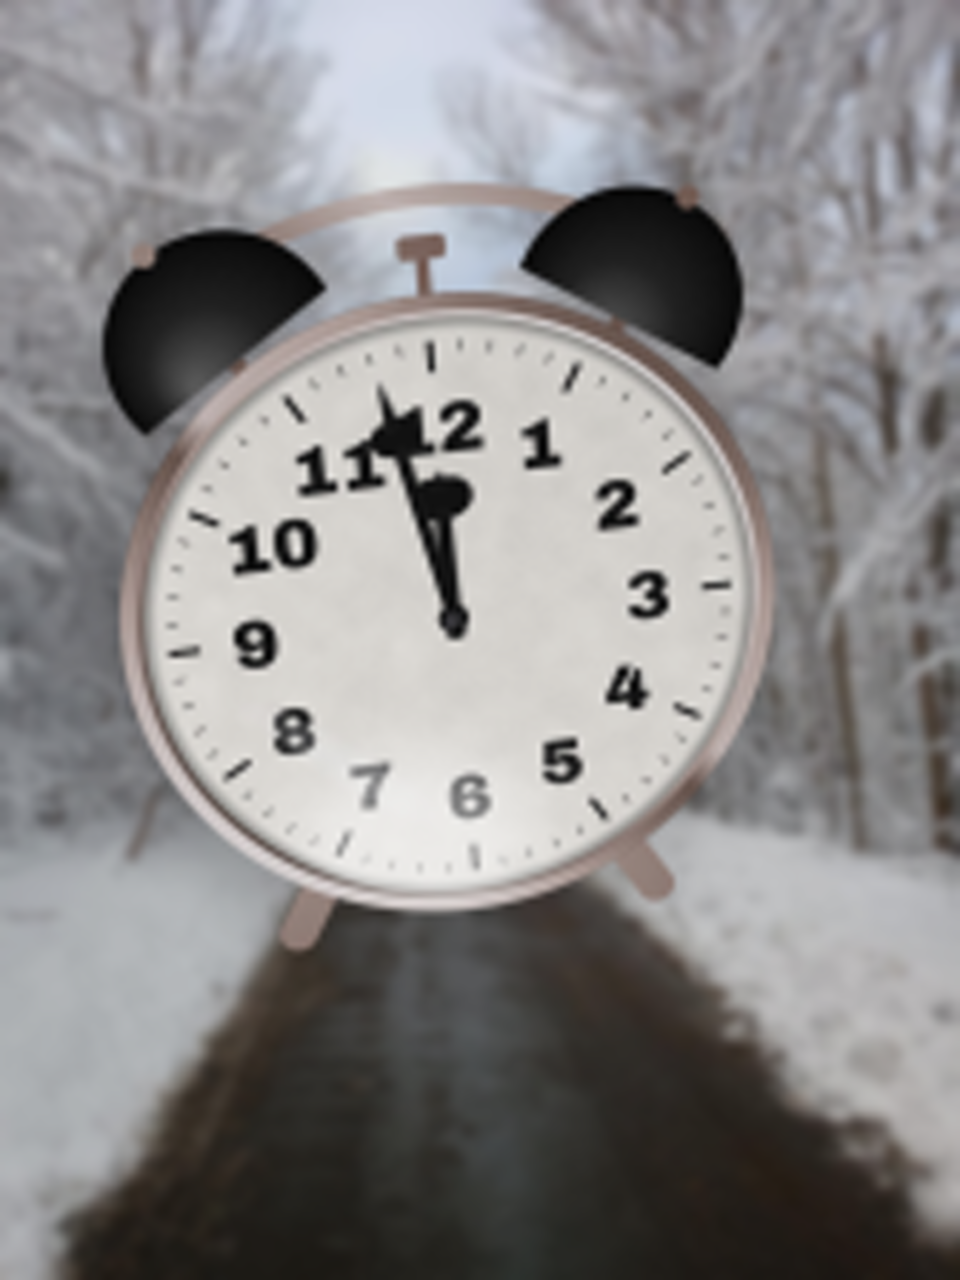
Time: {"hour": 11, "minute": 58}
